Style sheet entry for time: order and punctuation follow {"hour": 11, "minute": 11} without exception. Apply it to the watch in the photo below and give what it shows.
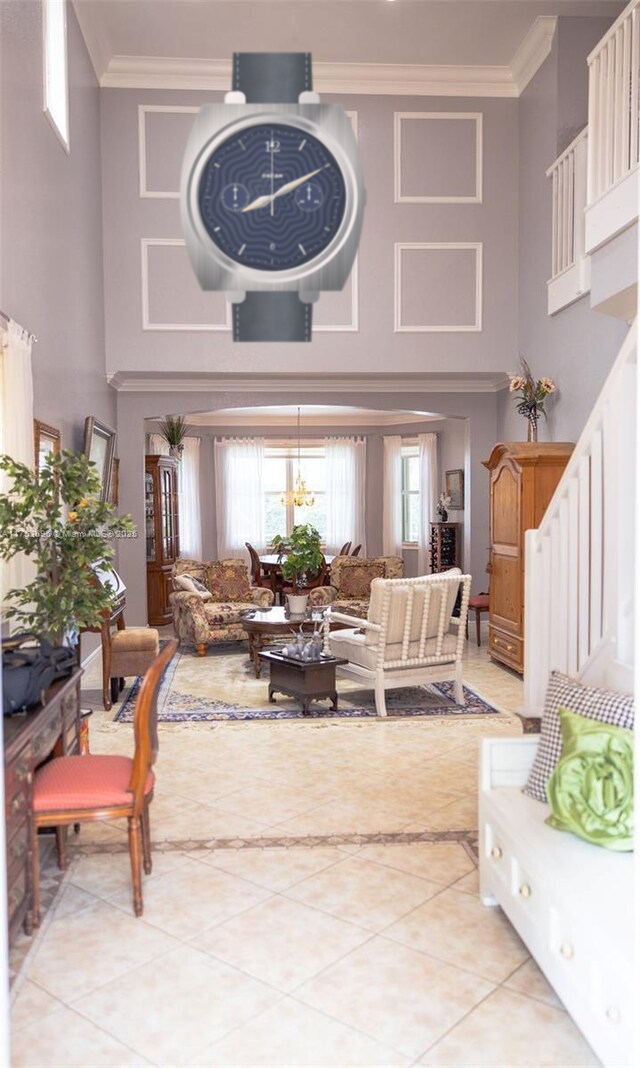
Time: {"hour": 8, "minute": 10}
